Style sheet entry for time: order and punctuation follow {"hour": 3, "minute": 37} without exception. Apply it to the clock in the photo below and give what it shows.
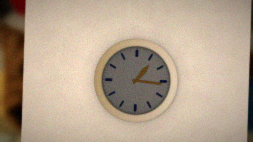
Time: {"hour": 1, "minute": 16}
